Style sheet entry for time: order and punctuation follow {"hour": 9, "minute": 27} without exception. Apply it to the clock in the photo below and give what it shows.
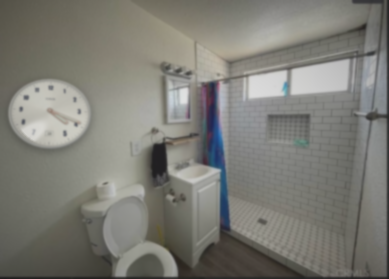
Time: {"hour": 4, "minute": 19}
